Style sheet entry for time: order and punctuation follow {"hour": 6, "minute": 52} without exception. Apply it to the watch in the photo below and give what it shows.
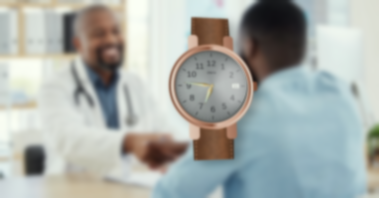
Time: {"hour": 6, "minute": 46}
